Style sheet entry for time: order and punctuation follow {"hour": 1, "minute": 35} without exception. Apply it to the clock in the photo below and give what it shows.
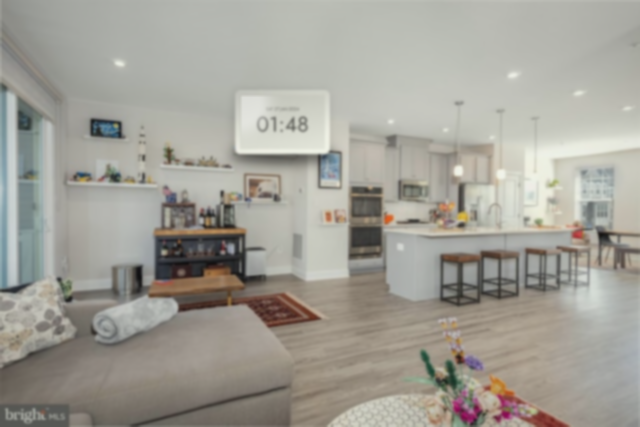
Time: {"hour": 1, "minute": 48}
